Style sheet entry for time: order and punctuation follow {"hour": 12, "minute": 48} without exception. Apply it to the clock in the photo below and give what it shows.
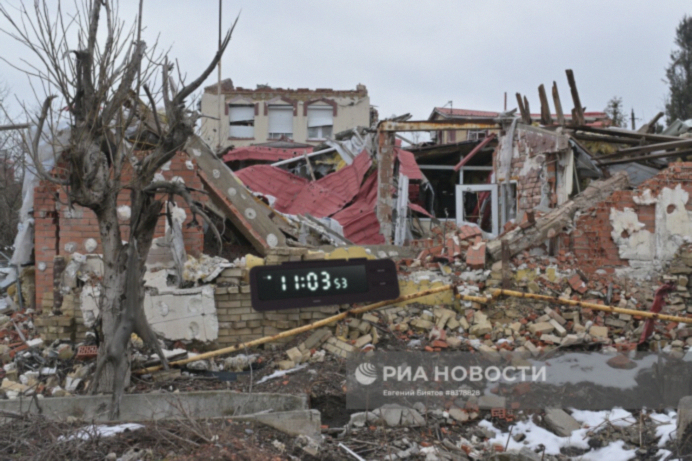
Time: {"hour": 11, "minute": 3}
